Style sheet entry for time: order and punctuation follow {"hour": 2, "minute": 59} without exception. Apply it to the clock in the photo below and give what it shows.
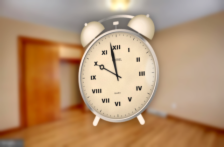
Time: {"hour": 9, "minute": 58}
